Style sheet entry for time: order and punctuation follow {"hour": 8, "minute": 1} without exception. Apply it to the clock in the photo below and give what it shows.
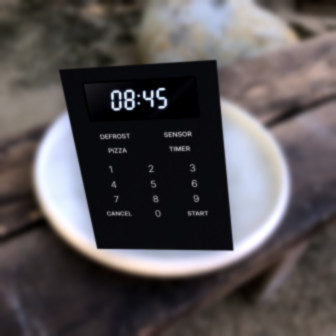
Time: {"hour": 8, "minute": 45}
